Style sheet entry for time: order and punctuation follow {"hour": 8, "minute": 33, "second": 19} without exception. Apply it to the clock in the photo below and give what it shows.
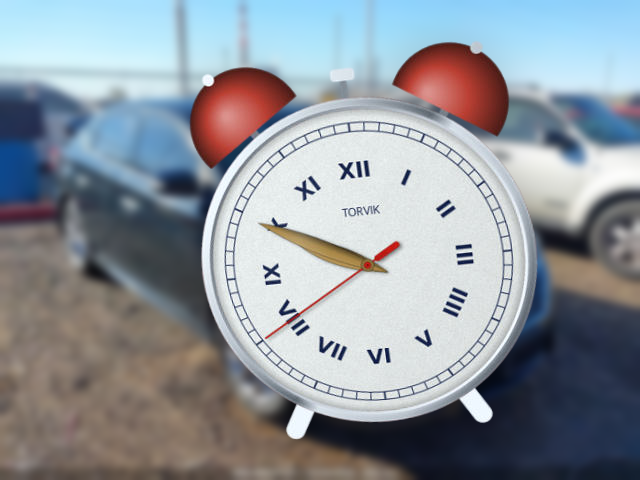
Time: {"hour": 9, "minute": 49, "second": 40}
